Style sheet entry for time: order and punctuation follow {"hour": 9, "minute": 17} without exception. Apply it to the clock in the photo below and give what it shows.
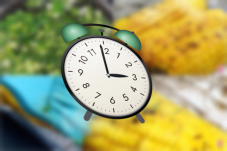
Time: {"hour": 2, "minute": 59}
